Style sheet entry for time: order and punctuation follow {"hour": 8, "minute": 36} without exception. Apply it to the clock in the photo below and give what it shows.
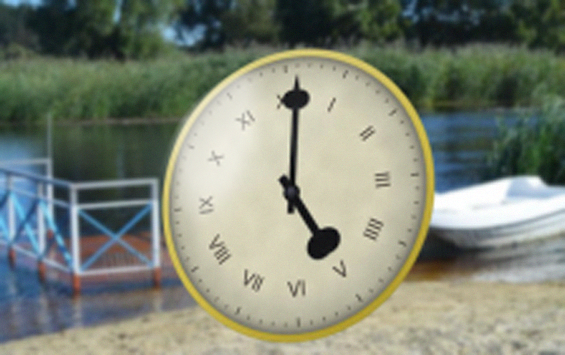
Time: {"hour": 5, "minute": 1}
